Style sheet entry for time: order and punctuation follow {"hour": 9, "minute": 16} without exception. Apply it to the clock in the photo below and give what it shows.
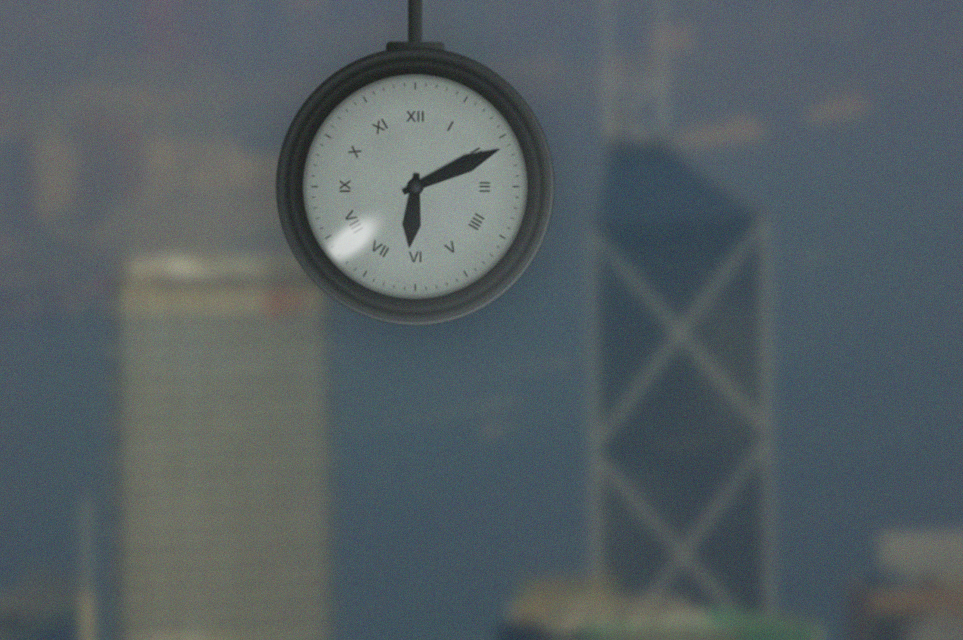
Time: {"hour": 6, "minute": 11}
